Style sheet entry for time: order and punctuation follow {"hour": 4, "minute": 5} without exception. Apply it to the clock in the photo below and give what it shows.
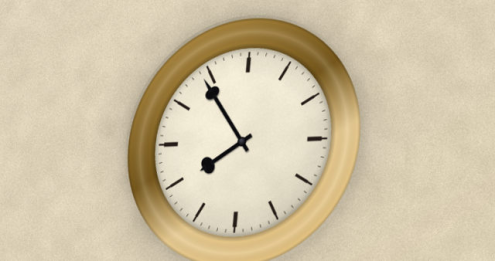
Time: {"hour": 7, "minute": 54}
